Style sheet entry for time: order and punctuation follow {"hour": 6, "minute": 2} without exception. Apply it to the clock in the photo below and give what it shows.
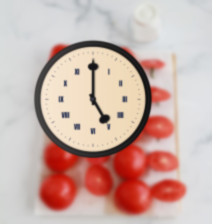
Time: {"hour": 5, "minute": 0}
